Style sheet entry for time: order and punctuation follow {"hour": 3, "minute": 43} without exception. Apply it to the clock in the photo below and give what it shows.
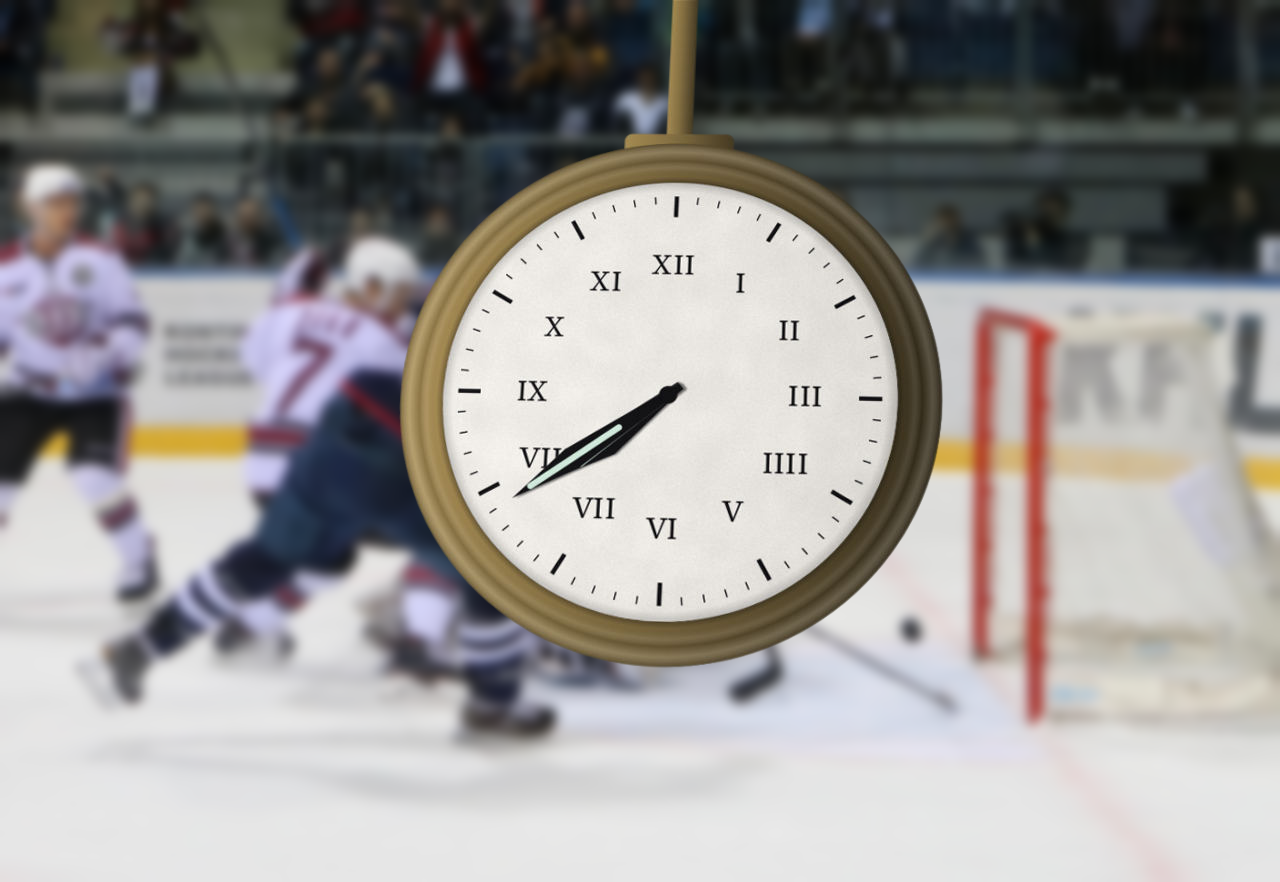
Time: {"hour": 7, "minute": 39}
